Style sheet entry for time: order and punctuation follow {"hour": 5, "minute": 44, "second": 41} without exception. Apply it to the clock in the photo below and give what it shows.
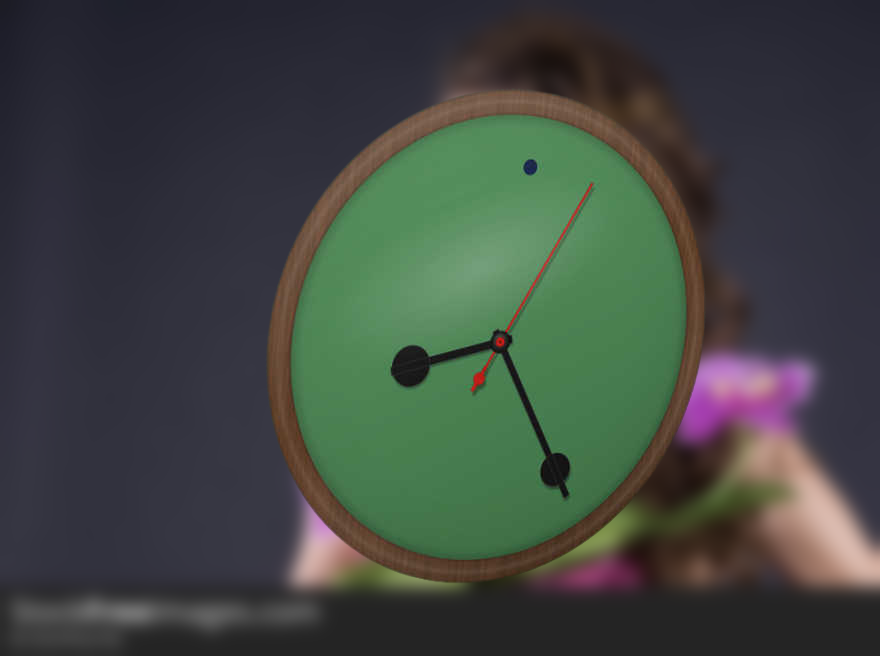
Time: {"hour": 8, "minute": 24, "second": 4}
